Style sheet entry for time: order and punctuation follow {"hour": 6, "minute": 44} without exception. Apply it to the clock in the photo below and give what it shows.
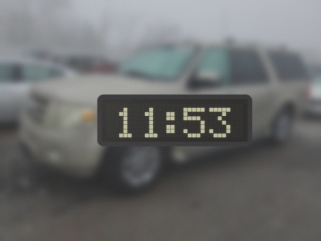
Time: {"hour": 11, "minute": 53}
